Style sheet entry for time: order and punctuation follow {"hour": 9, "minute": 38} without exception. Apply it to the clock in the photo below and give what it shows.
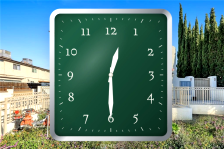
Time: {"hour": 12, "minute": 30}
